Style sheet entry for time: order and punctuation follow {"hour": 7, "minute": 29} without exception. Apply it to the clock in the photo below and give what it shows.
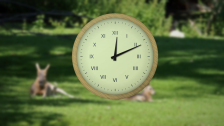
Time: {"hour": 12, "minute": 11}
